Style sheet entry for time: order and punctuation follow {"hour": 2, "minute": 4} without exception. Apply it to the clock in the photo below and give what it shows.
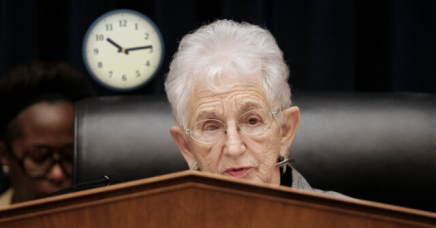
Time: {"hour": 10, "minute": 14}
